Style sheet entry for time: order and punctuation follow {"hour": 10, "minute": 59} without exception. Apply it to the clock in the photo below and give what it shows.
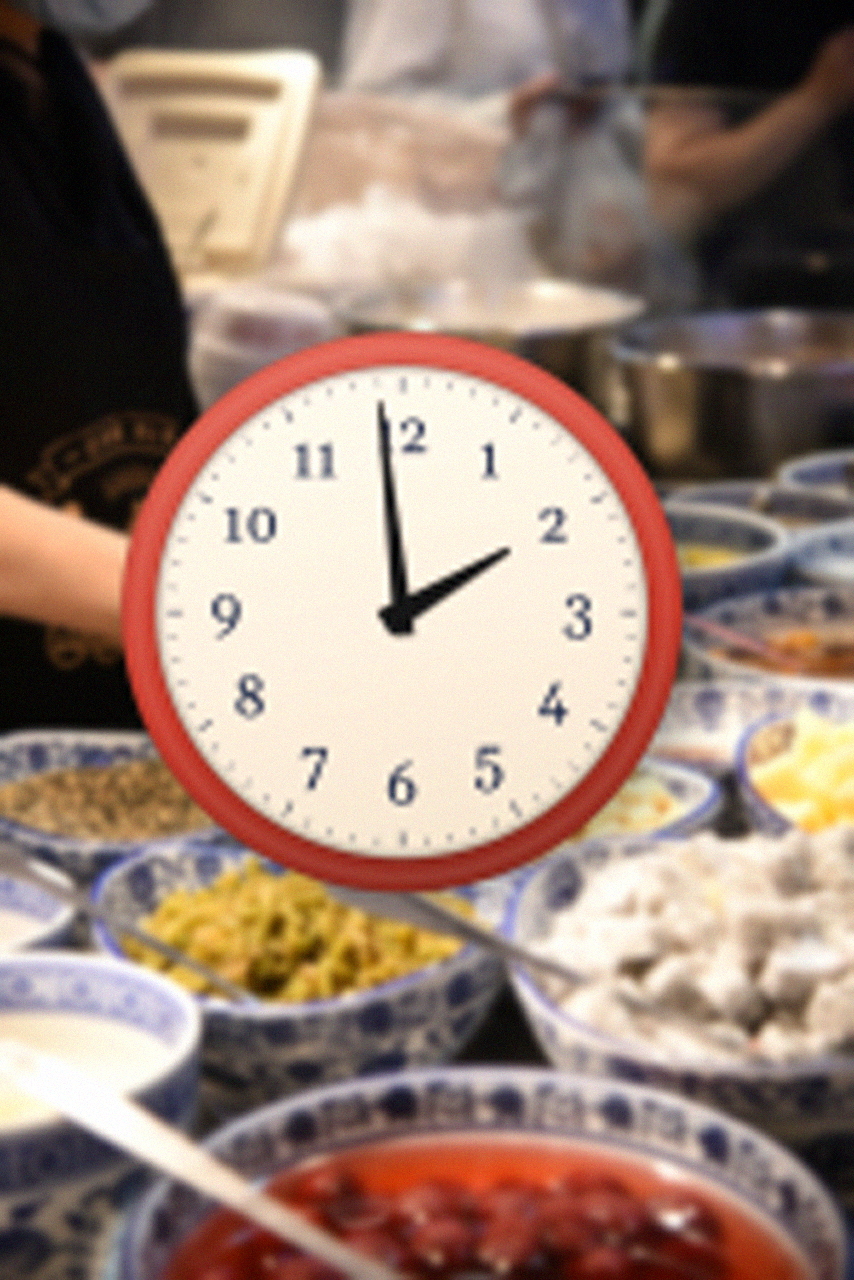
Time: {"hour": 1, "minute": 59}
